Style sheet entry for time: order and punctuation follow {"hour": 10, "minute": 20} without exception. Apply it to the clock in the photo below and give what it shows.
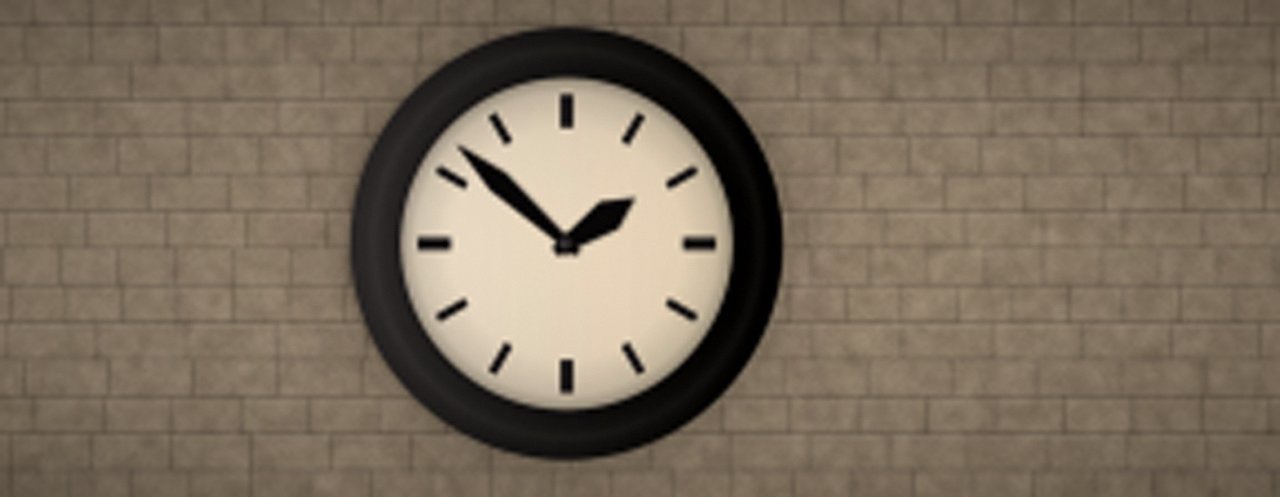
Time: {"hour": 1, "minute": 52}
